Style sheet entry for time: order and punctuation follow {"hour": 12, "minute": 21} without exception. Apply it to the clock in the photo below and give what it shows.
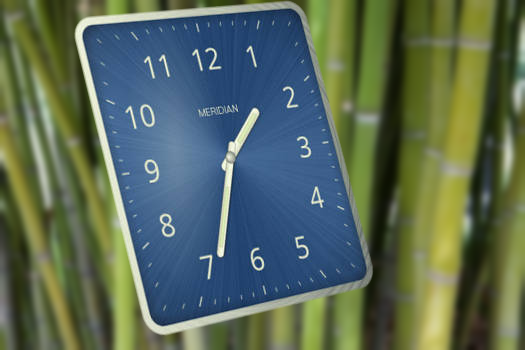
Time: {"hour": 1, "minute": 34}
